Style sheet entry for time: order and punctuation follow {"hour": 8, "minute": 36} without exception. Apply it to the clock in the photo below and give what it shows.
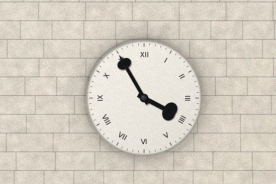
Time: {"hour": 3, "minute": 55}
